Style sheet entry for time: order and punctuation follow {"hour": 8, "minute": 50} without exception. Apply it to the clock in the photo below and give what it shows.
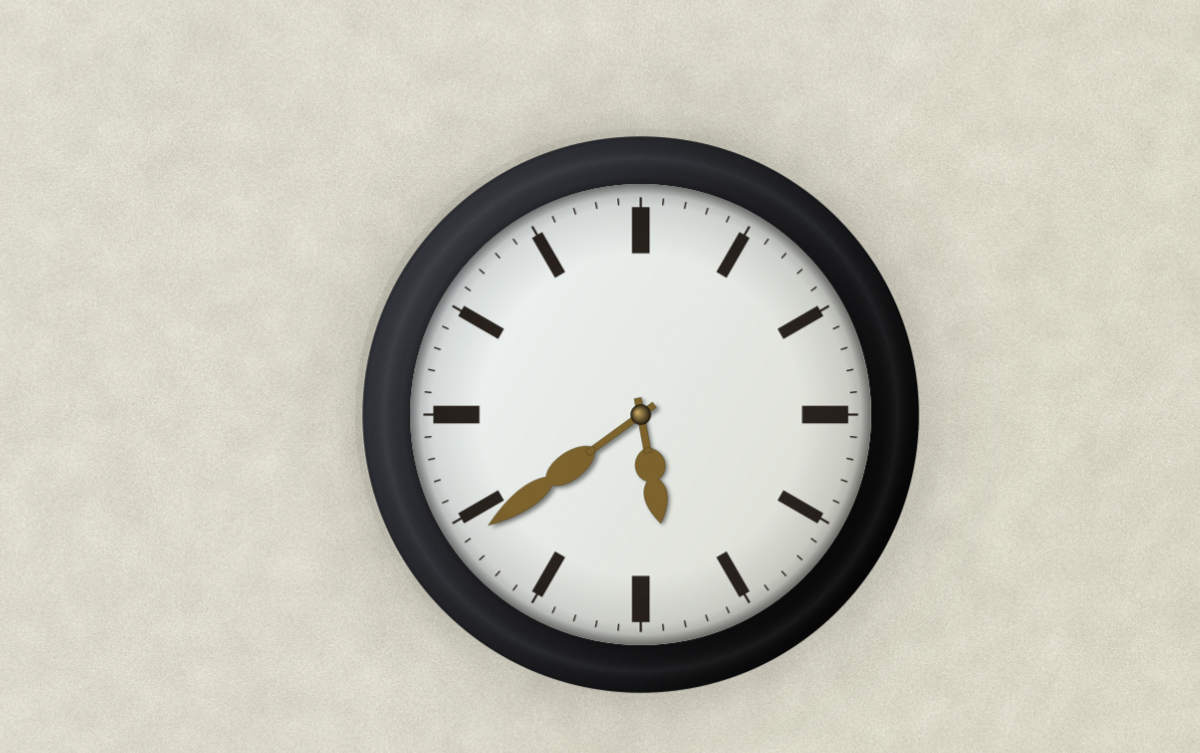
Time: {"hour": 5, "minute": 39}
